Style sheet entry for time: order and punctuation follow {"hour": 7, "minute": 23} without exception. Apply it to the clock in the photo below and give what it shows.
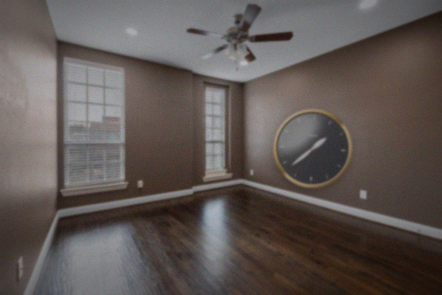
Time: {"hour": 1, "minute": 38}
